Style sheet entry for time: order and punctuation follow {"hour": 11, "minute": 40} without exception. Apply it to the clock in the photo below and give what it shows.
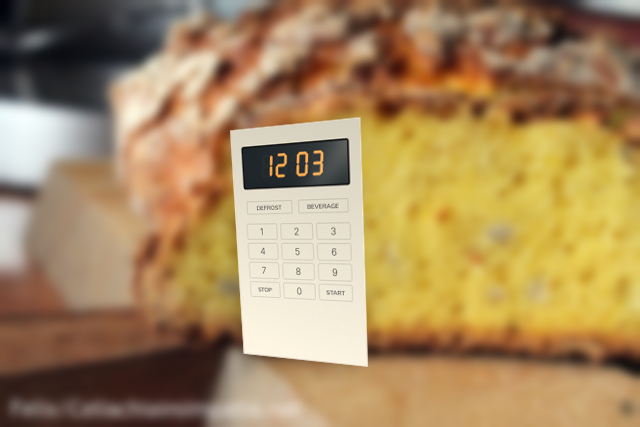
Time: {"hour": 12, "minute": 3}
